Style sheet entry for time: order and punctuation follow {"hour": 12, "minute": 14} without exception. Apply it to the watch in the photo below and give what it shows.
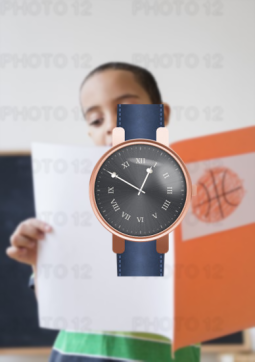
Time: {"hour": 12, "minute": 50}
